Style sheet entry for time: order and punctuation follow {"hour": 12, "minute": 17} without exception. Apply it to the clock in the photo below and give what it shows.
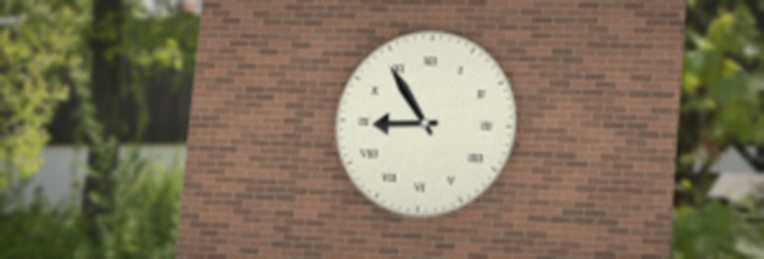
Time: {"hour": 8, "minute": 54}
